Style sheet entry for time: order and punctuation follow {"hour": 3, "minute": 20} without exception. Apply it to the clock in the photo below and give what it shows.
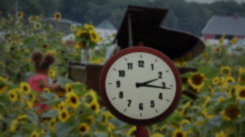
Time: {"hour": 2, "minute": 16}
